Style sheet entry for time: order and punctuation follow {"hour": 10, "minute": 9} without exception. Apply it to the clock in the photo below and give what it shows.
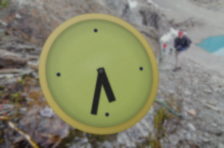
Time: {"hour": 5, "minute": 33}
